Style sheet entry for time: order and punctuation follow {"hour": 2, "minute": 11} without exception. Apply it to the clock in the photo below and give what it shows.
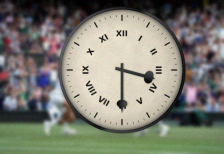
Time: {"hour": 3, "minute": 30}
